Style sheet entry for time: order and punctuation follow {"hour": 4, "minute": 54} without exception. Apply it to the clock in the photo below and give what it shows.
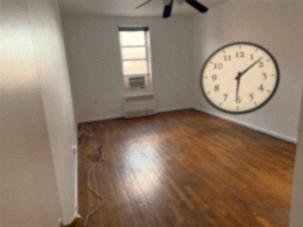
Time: {"hour": 6, "minute": 8}
